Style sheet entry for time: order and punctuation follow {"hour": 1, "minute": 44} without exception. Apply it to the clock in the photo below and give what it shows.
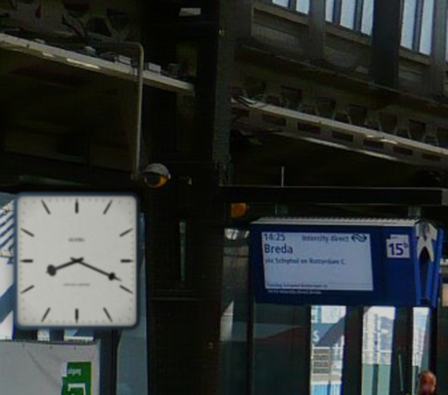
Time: {"hour": 8, "minute": 19}
